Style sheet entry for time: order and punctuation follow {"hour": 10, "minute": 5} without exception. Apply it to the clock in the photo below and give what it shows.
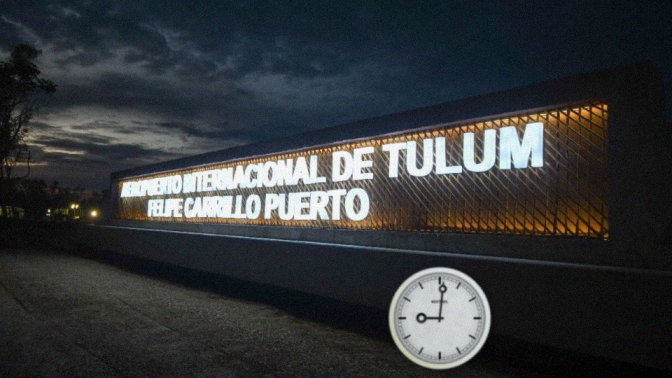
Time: {"hour": 9, "minute": 1}
